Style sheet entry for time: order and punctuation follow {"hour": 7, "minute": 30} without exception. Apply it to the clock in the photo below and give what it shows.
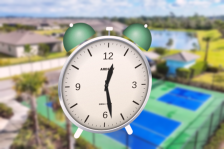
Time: {"hour": 12, "minute": 28}
